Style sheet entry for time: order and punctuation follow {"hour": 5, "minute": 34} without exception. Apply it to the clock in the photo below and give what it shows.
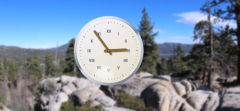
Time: {"hour": 2, "minute": 54}
